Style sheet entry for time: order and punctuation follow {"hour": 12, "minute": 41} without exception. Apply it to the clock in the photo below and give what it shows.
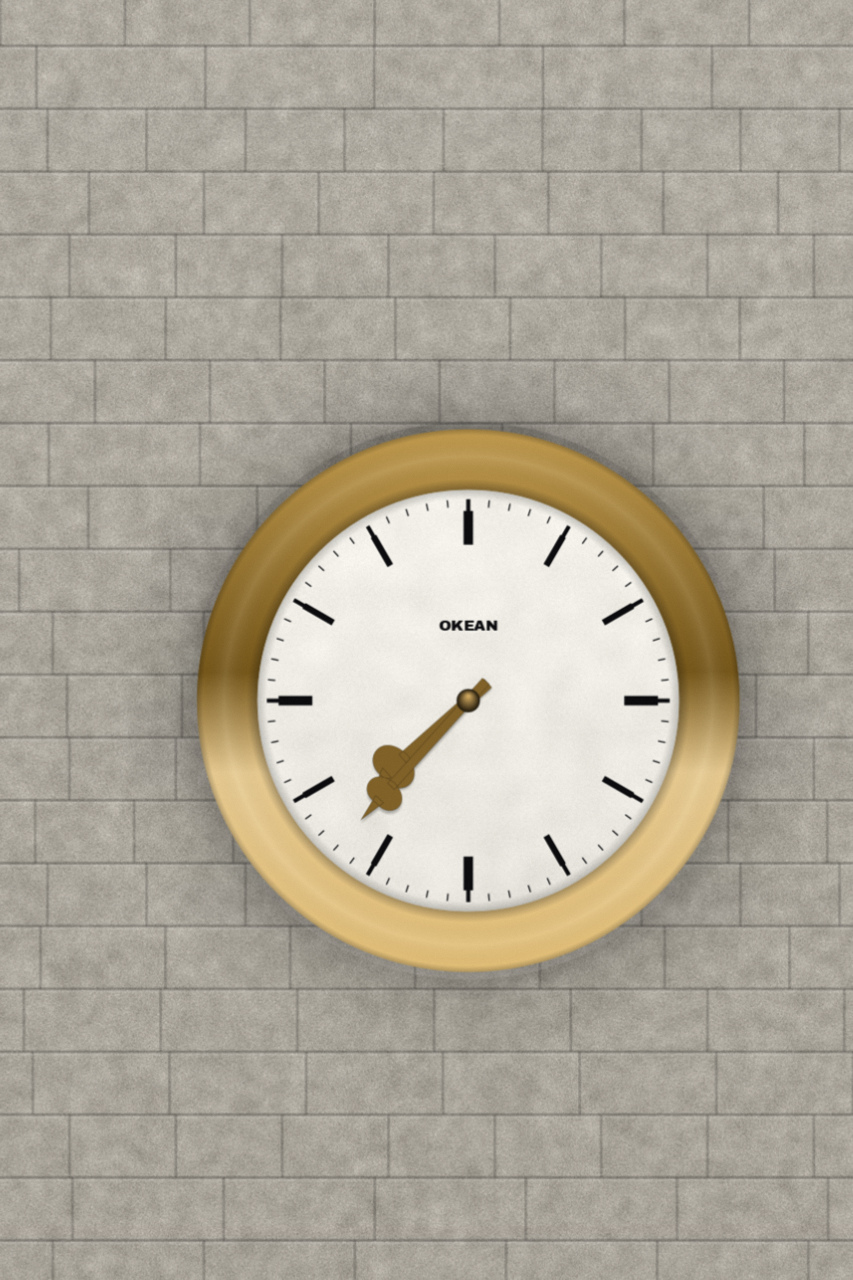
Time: {"hour": 7, "minute": 37}
